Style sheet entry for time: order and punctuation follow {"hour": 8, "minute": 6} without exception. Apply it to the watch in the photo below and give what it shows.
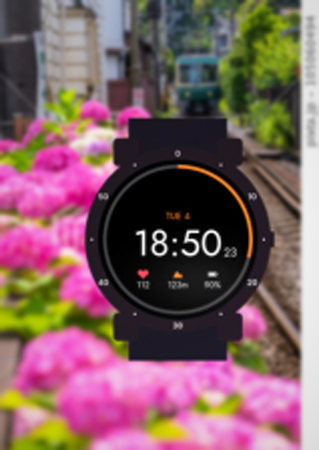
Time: {"hour": 18, "minute": 50}
